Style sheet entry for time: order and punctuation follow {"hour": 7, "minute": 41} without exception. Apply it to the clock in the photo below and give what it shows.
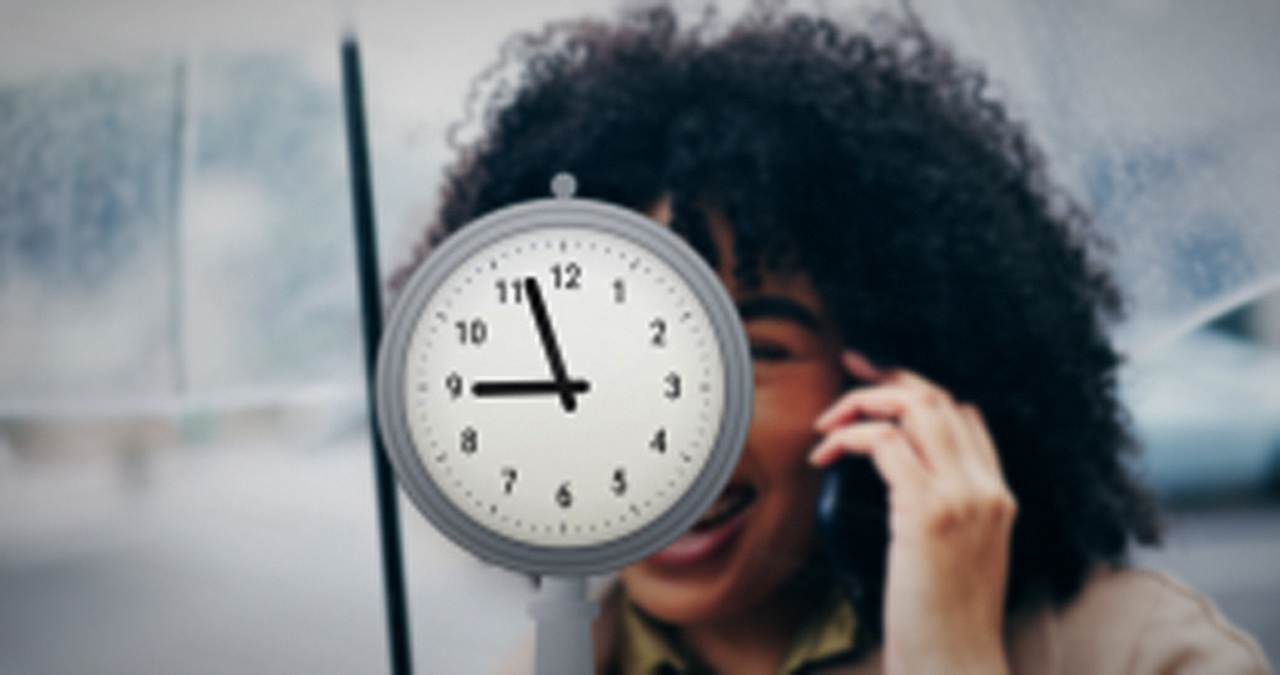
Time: {"hour": 8, "minute": 57}
